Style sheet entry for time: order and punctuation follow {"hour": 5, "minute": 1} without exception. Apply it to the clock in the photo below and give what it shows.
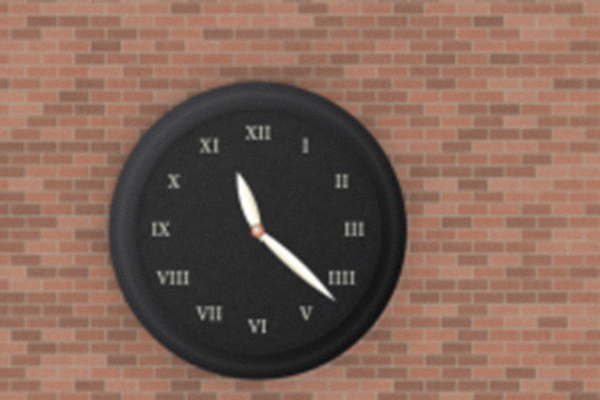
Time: {"hour": 11, "minute": 22}
